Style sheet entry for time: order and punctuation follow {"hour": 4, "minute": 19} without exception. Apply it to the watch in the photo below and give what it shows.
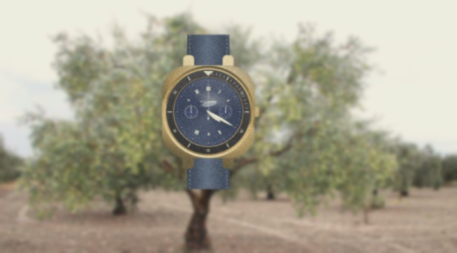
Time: {"hour": 4, "minute": 20}
